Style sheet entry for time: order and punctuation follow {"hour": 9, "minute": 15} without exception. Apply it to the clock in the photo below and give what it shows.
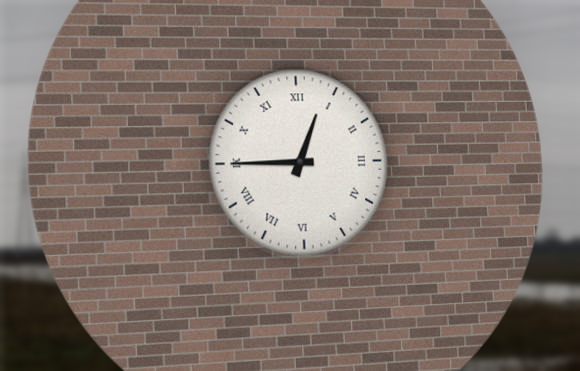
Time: {"hour": 12, "minute": 45}
